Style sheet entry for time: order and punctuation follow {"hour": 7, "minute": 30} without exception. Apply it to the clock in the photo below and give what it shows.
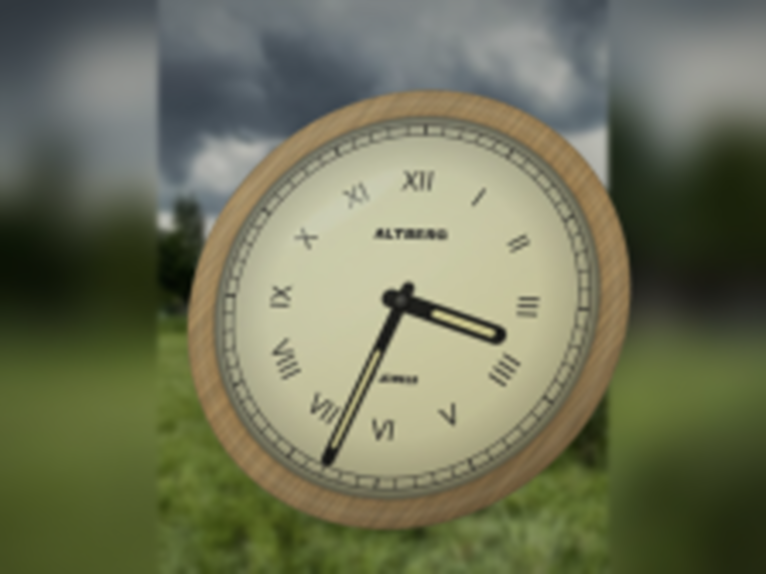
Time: {"hour": 3, "minute": 33}
